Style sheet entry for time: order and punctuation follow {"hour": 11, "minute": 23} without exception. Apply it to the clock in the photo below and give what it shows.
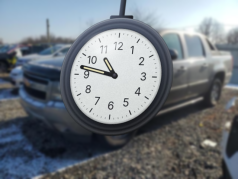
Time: {"hour": 10, "minute": 47}
